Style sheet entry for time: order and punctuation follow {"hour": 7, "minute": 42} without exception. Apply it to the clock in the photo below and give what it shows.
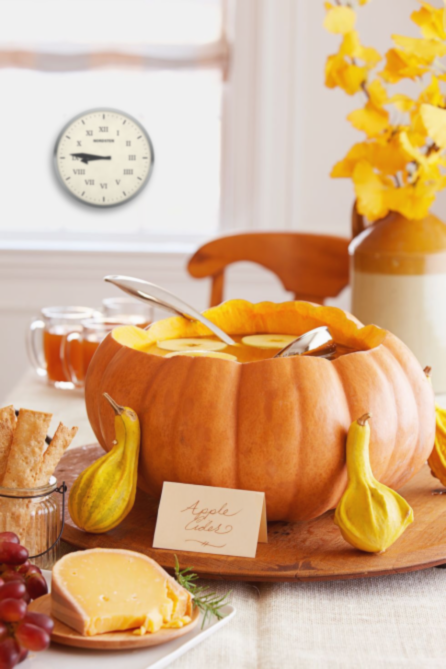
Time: {"hour": 8, "minute": 46}
